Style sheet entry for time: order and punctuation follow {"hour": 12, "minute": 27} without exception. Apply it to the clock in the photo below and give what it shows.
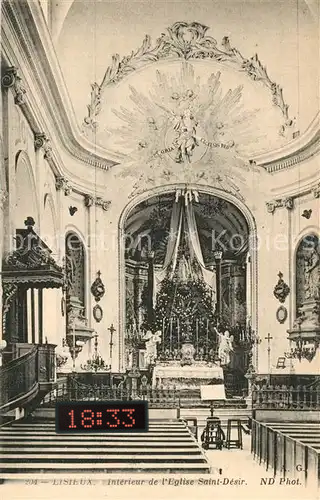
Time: {"hour": 18, "minute": 33}
